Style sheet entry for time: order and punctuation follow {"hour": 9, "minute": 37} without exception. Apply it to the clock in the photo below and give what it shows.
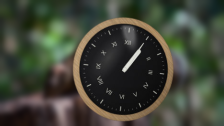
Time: {"hour": 1, "minute": 5}
